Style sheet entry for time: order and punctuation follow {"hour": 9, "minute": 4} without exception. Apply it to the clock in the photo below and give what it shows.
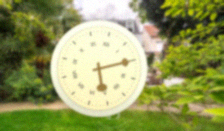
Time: {"hour": 5, "minute": 10}
